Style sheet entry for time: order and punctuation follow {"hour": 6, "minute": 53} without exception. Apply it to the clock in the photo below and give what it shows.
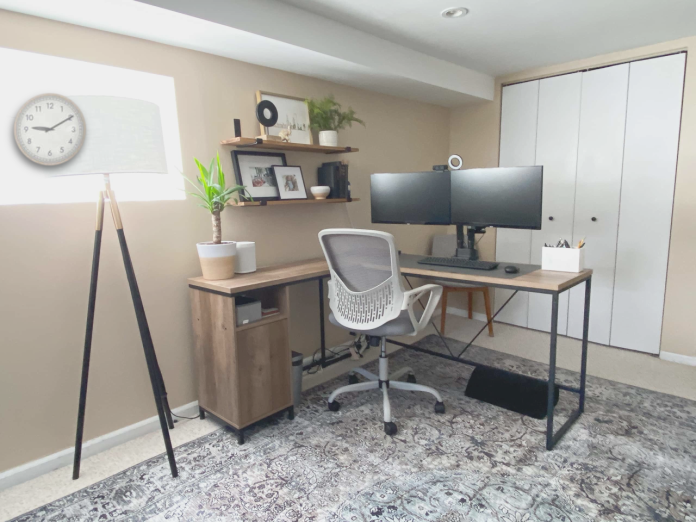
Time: {"hour": 9, "minute": 10}
